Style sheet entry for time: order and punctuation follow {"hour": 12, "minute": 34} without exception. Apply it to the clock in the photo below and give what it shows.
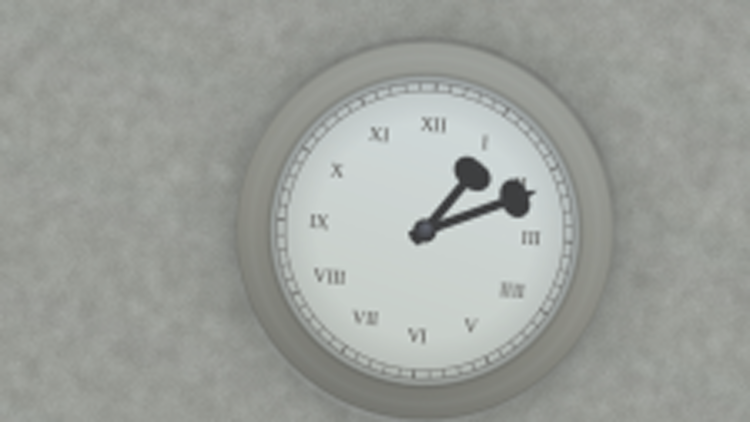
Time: {"hour": 1, "minute": 11}
